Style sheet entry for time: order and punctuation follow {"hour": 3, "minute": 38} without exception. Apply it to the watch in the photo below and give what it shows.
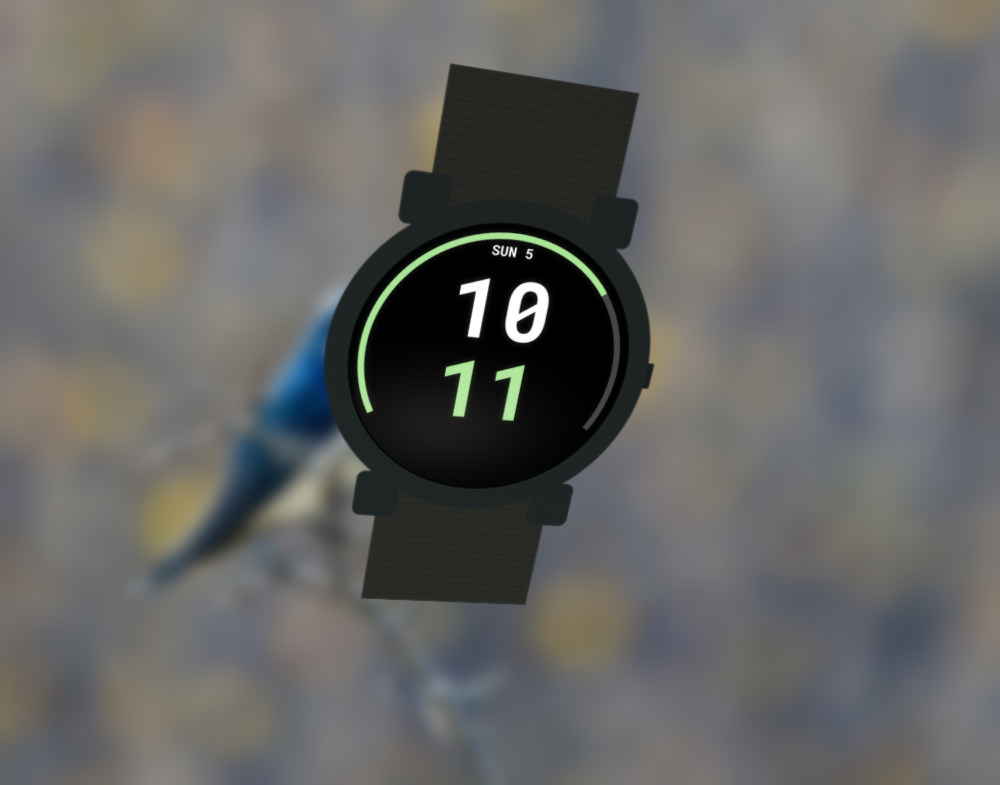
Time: {"hour": 10, "minute": 11}
